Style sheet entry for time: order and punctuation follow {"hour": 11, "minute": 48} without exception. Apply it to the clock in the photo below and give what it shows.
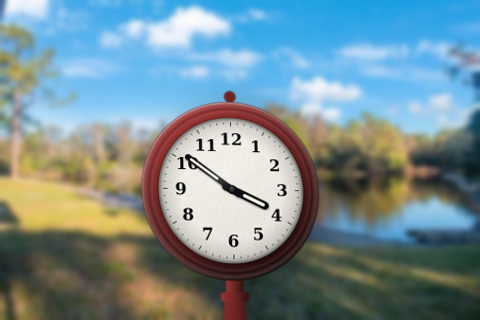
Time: {"hour": 3, "minute": 51}
